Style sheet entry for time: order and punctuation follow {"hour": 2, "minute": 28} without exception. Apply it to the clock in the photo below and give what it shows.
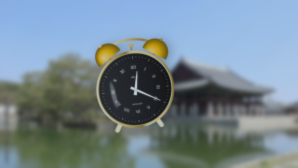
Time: {"hour": 12, "minute": 20}
